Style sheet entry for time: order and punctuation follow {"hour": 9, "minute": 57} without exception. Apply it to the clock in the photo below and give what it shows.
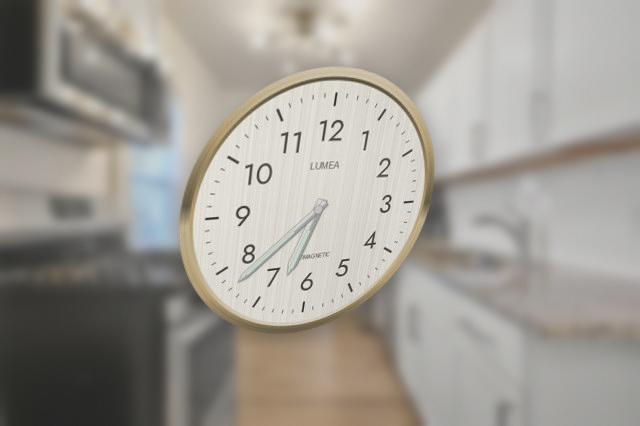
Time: {"hour": 6, "minute": 38}
